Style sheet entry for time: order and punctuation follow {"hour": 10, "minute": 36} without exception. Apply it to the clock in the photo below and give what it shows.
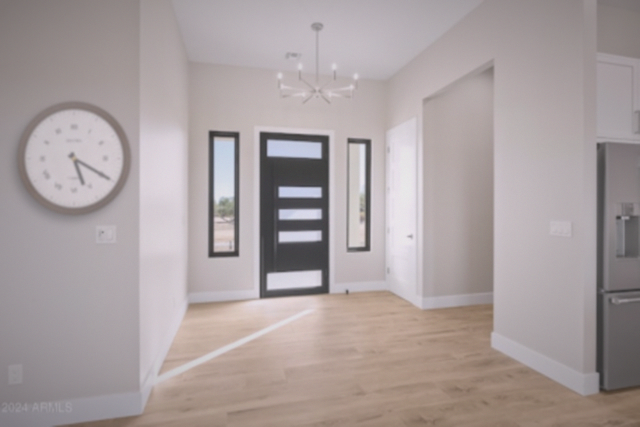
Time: {"hour": 5, "minute": 20}
